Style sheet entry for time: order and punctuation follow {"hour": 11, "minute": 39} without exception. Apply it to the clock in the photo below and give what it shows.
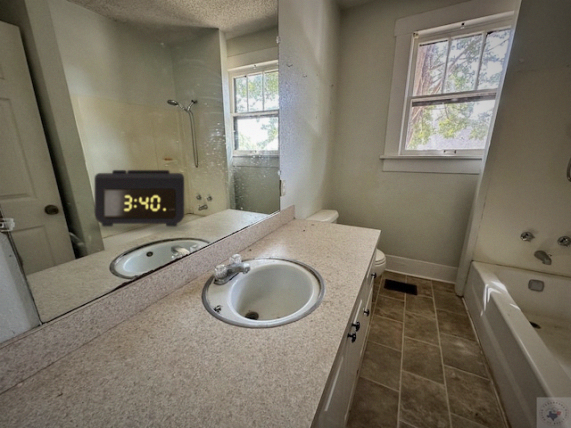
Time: {"hour": 3, "minute": 40}
